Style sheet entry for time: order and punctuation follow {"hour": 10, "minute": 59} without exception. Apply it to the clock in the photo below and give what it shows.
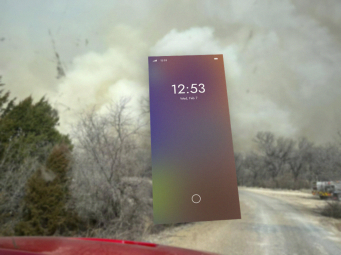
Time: {"hour": 12, "minute": 53}
